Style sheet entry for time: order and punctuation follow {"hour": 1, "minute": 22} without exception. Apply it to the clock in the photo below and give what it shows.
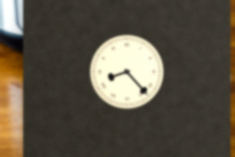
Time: {"hour": 8, "minute": 23}
